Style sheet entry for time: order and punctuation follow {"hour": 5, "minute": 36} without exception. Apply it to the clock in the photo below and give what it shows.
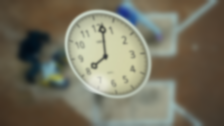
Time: {"hour": 8, "minute": 2}
